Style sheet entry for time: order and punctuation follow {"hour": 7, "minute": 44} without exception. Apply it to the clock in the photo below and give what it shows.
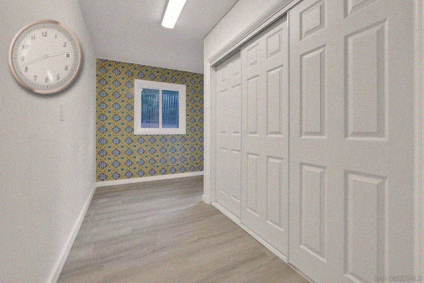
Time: {"hour": 2, "minute": 42}
